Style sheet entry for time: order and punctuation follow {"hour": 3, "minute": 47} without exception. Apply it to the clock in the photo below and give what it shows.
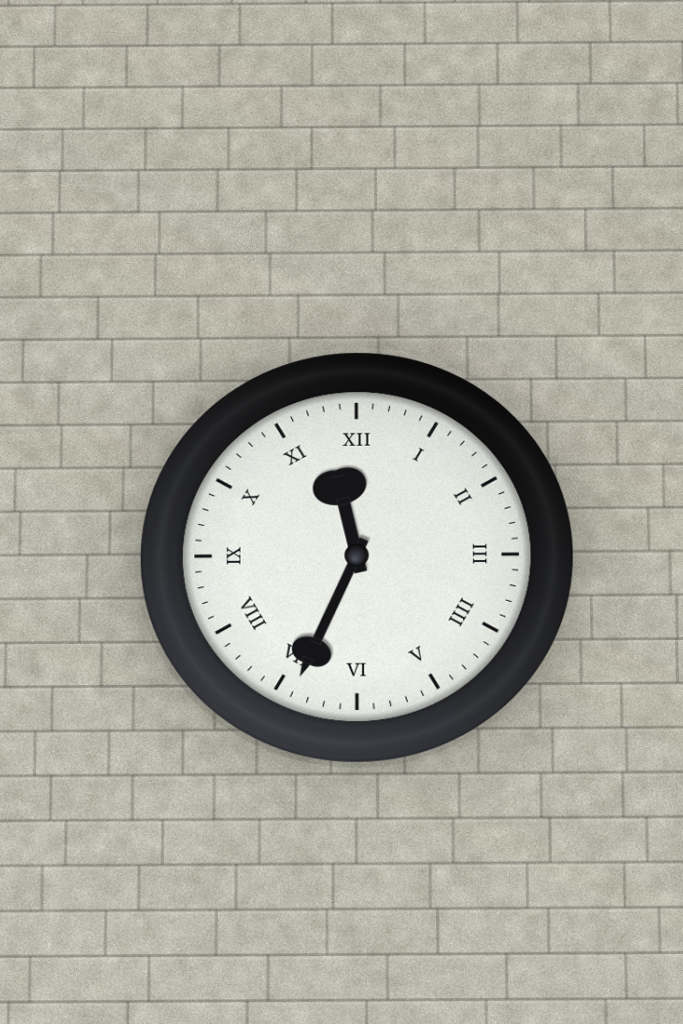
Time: {"hour": 11, "minute": 34}
